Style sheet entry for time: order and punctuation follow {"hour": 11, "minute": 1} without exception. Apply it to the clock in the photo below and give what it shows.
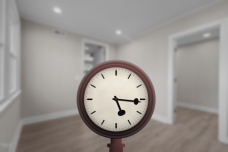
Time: {"hour": 5, "minute": 16}
